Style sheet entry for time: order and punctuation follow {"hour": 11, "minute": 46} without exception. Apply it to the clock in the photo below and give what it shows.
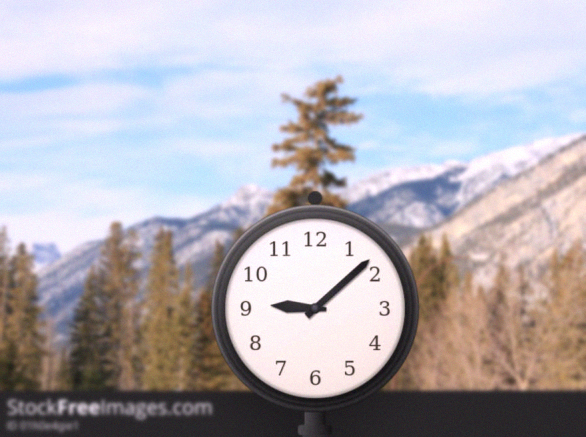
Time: {"hour": 9, "minute": 8}
